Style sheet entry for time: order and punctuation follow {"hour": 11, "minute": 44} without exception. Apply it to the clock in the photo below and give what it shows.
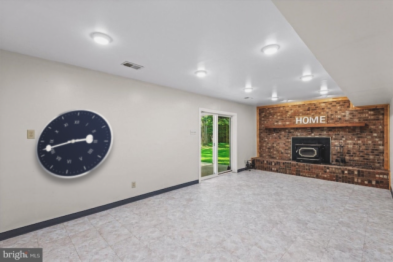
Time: {"hour": 2, "minute": 42}
